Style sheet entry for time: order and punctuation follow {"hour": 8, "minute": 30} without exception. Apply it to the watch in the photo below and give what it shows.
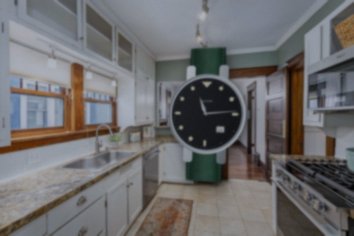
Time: {"hour": 11, "minute": 14}
